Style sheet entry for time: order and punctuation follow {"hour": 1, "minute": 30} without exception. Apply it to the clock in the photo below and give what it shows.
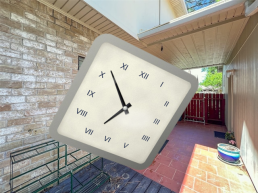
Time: {"hour": 6, "minute": 52}
